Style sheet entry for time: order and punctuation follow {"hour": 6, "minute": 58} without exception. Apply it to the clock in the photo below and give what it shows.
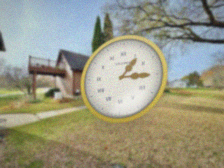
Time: {"hour": 1, "minute": 15}
